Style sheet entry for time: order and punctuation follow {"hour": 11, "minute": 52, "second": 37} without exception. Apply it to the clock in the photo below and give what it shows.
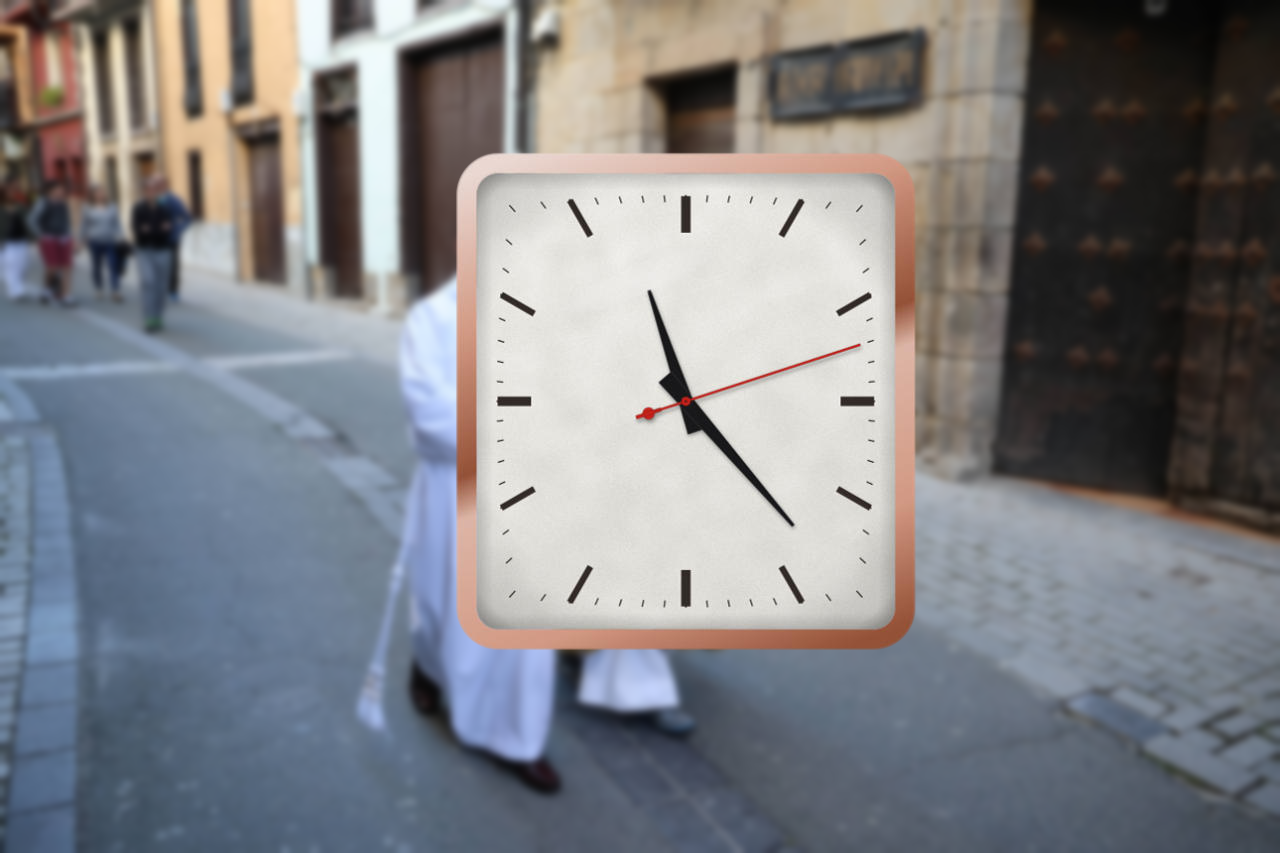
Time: {"hour": 11, "minute": 23, "second": 12}
